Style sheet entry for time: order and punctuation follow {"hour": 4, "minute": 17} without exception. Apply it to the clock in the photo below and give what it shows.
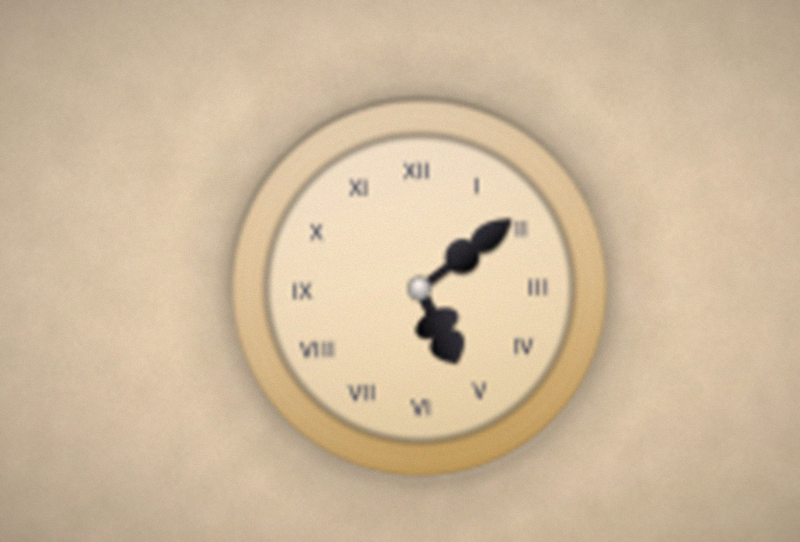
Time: {"hour": 5, "minute": 9}
